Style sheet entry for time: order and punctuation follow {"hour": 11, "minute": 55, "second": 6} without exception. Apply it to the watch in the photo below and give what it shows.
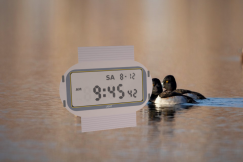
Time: {"hour": 9, "minute": 45, "second": 42}
